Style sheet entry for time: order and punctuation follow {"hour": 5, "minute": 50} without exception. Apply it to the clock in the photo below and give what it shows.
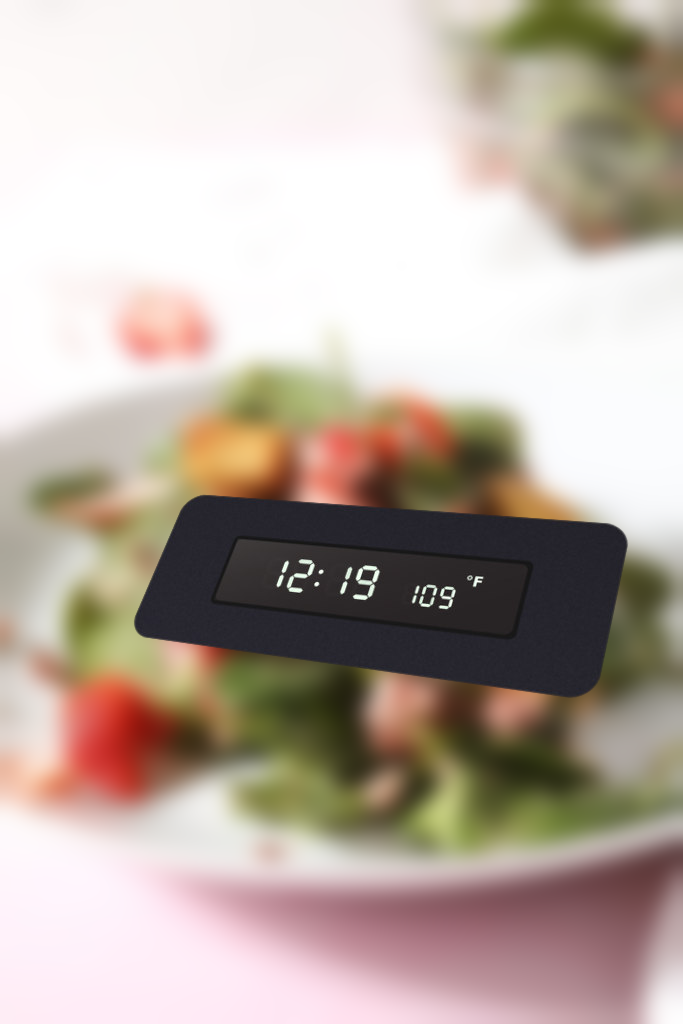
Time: {"hour": 12, "minute": 19}
